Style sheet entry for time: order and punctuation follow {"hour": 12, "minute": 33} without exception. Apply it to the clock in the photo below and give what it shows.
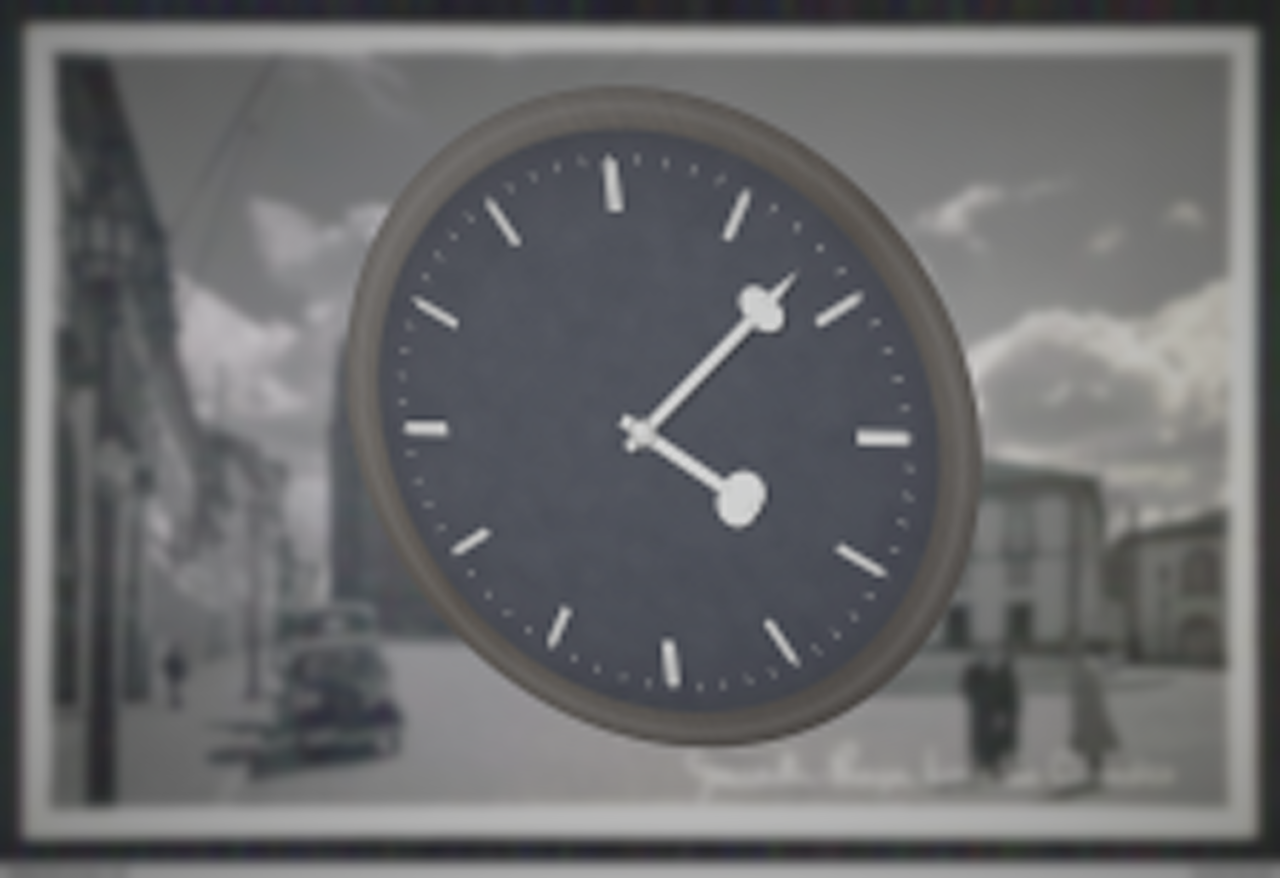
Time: {"hour": 4, "minute": 8}
